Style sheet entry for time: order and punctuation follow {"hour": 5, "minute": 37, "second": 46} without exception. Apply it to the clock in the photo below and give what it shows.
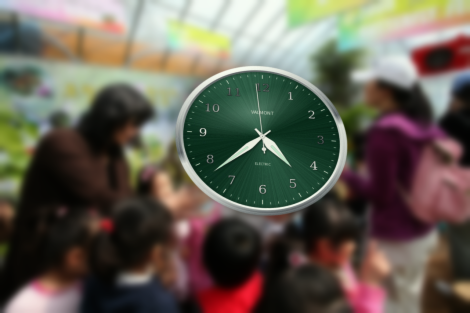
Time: {"hour": 4, "minute": 37, "second": 59}
